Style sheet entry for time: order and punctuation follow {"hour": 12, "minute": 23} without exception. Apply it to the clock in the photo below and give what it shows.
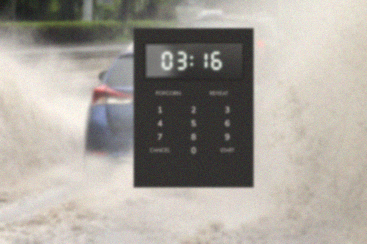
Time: {"hour": 3, "minute": 16}
